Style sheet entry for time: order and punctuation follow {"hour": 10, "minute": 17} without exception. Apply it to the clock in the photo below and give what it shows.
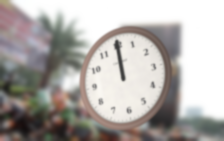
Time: {"hour": 12, "minute": 0}
